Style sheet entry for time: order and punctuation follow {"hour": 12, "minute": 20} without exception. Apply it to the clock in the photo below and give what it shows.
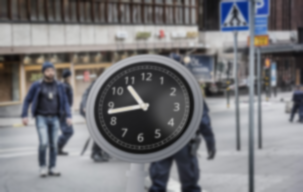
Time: {"hour": 10, "minute": 43}
